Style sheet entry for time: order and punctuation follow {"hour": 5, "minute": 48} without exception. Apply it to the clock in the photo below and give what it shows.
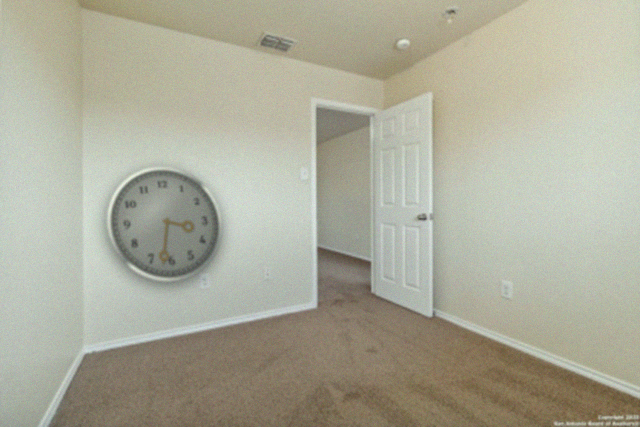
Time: {"hour": 3, "minute": 32}
